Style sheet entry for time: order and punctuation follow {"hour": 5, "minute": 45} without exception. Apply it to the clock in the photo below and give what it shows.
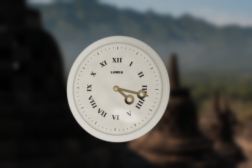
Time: {"hour": 4, "minute": 17}
